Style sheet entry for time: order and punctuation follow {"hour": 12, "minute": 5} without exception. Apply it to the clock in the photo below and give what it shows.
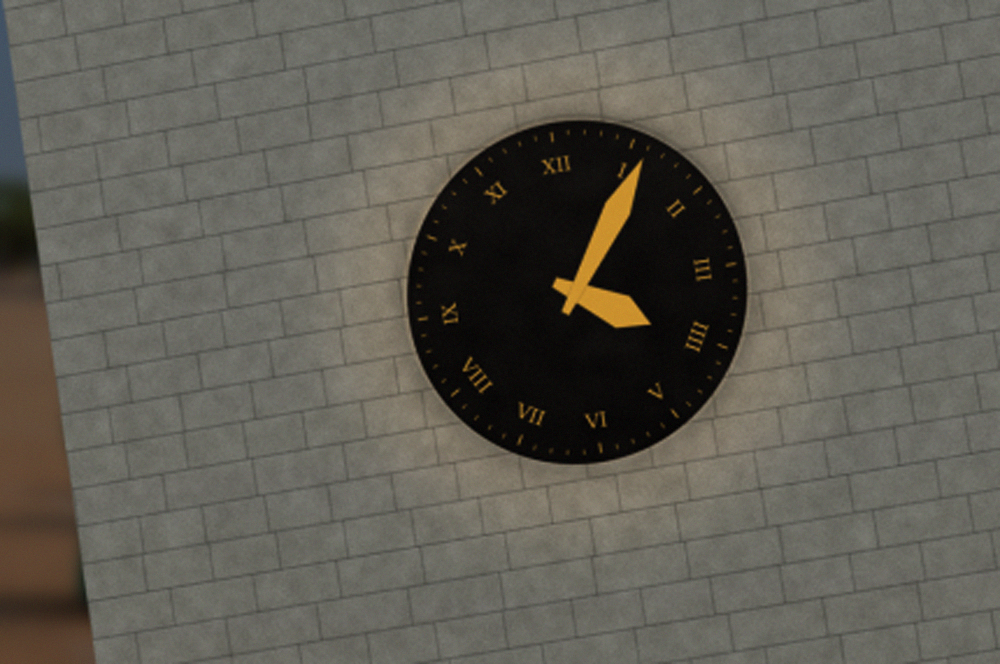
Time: {"hour": 4, "minute": 6}
